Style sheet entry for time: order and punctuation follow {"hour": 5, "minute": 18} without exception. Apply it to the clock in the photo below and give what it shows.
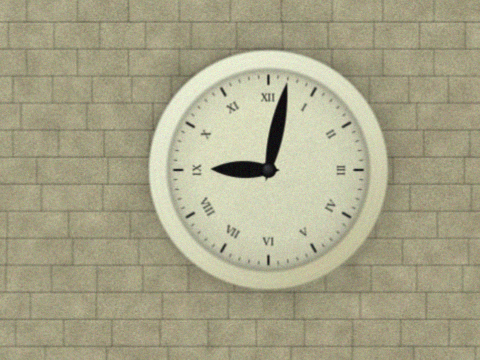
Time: {"hour": 9, "minute": 2}
